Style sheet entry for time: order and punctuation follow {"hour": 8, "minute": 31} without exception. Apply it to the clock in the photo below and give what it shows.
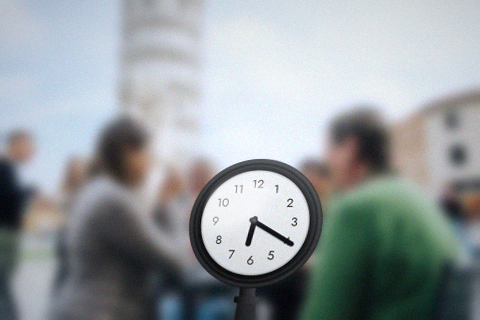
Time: {"hour": 6, "minute": 20}
